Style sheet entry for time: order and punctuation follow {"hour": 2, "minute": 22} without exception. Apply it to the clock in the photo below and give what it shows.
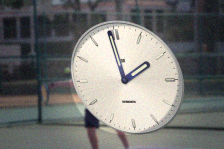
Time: {"hour": 1, "minute": 59}
